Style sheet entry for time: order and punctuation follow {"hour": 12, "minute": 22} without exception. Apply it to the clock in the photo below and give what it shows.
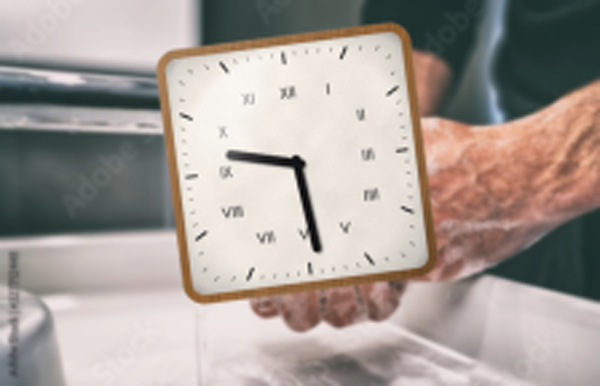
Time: {"hour": 9, "minute": 29}
